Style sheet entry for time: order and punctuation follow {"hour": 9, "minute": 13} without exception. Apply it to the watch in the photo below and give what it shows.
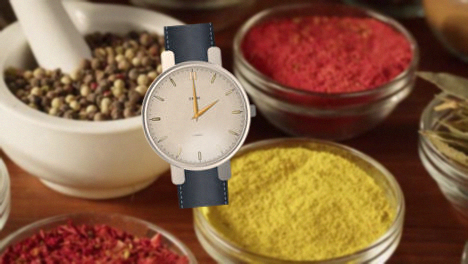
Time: {"hour": 2, "minute": 0}
